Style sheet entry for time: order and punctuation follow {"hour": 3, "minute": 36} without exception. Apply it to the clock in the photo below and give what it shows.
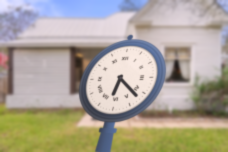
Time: {"hour": 6, "minute": 22}
